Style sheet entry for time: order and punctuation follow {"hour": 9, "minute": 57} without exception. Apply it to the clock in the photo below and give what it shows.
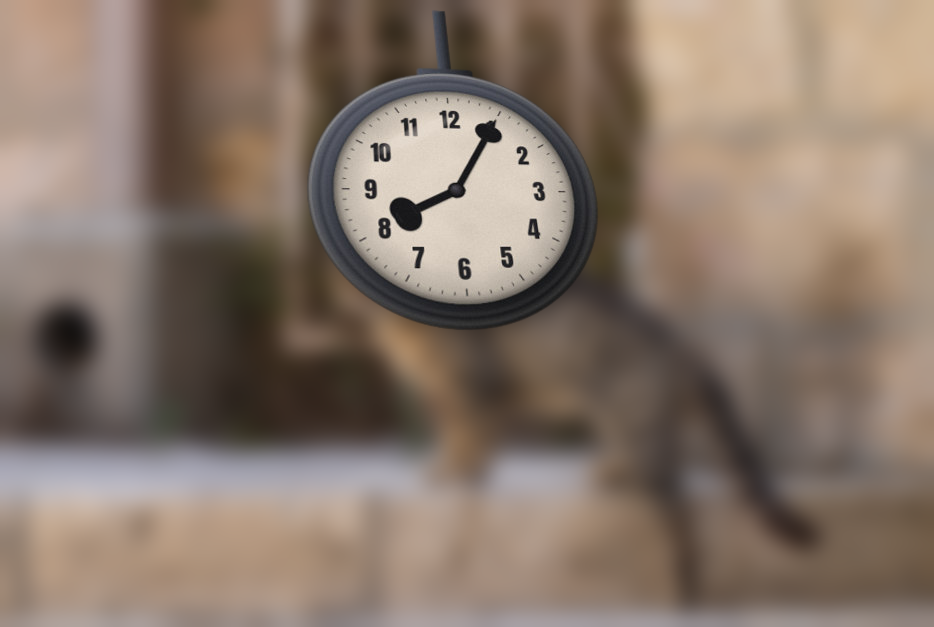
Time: {"hour": 8, "minute": 5}
